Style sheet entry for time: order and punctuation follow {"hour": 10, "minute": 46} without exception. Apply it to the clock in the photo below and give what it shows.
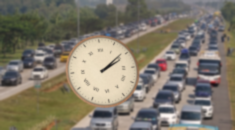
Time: {"hour": 2, "minute": 9}
